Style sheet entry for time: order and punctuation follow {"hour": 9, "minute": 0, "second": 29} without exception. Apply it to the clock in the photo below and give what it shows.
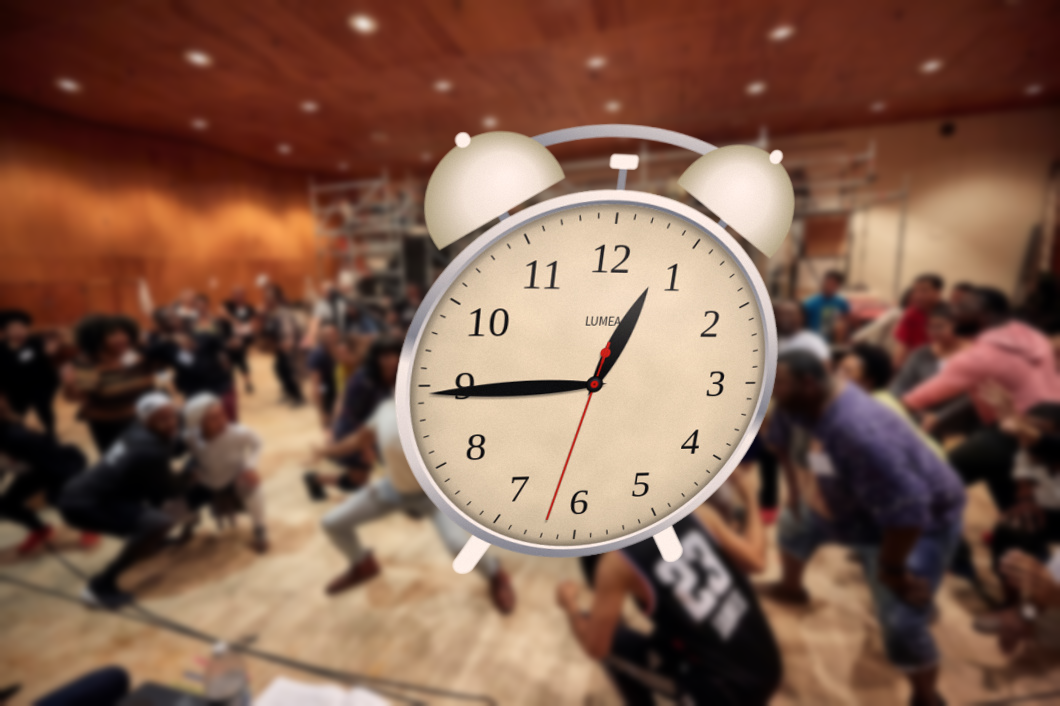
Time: {"hour": 12, "minute": 44, "second": 32}
